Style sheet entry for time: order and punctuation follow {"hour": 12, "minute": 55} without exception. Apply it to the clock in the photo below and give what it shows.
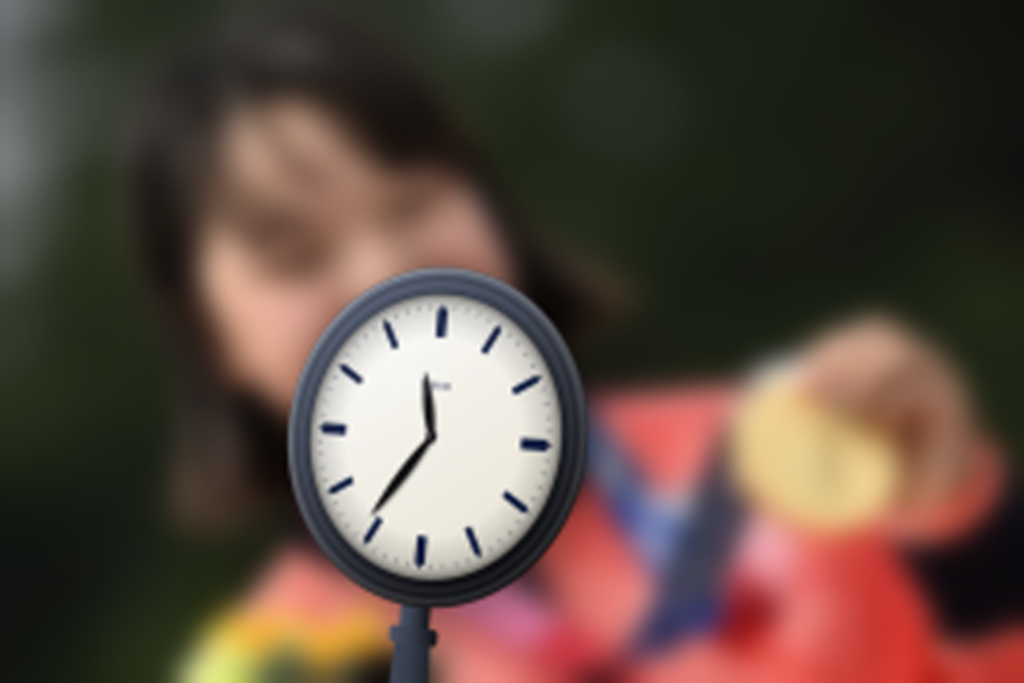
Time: {"hour": 11, "minute": 36}
